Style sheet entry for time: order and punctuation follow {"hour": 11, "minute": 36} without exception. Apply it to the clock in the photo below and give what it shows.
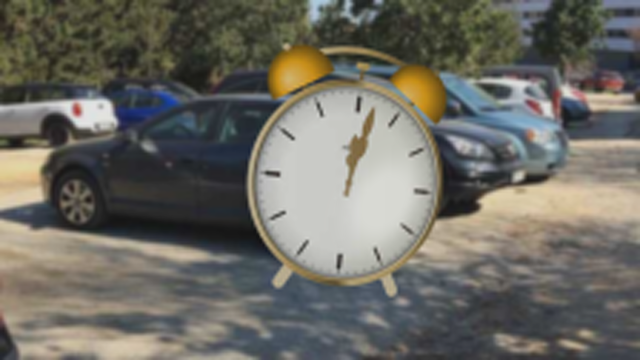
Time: {"hour": 12, "minute": 2}
